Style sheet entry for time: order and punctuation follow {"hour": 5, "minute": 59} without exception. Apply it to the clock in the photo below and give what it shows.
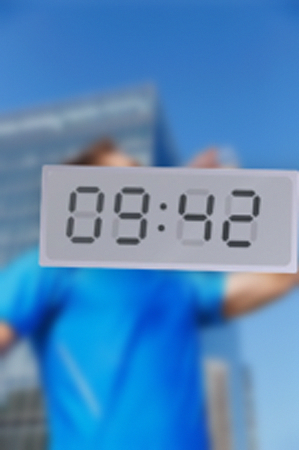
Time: {"hour": 9, "minute": 42}
